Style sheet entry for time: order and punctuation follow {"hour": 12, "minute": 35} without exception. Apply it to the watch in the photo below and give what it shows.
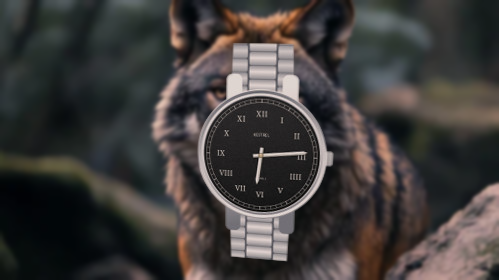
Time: {"hour": 6, "minute": 14}
